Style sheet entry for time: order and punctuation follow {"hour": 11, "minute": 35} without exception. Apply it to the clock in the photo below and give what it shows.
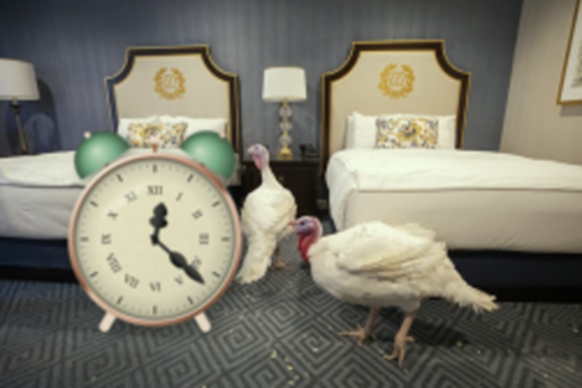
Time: {"hour": 12, "minute": 22}
